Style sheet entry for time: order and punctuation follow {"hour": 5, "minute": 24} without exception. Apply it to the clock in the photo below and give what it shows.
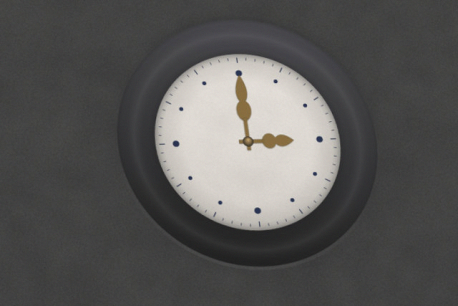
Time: {"hour": 3, "minute": 0}
